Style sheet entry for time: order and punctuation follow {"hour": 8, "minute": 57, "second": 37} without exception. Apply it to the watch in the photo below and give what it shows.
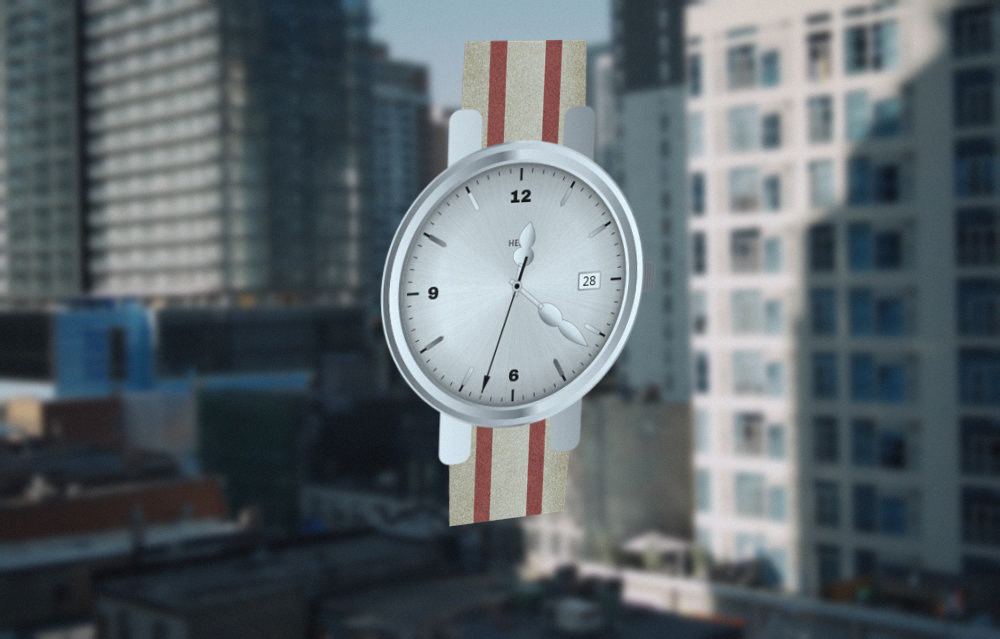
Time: {"hour": 12, "minute": 21, "second": 33}
